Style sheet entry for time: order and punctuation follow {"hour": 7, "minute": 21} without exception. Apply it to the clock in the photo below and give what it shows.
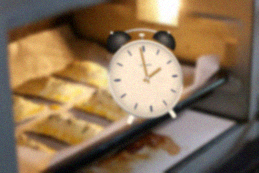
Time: {"hour": 1, "minute": 59}
